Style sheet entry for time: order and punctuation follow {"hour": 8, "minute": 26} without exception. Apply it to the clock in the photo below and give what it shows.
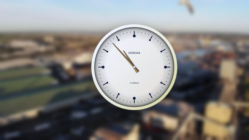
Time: {"hour": 10, "minute": 53}
